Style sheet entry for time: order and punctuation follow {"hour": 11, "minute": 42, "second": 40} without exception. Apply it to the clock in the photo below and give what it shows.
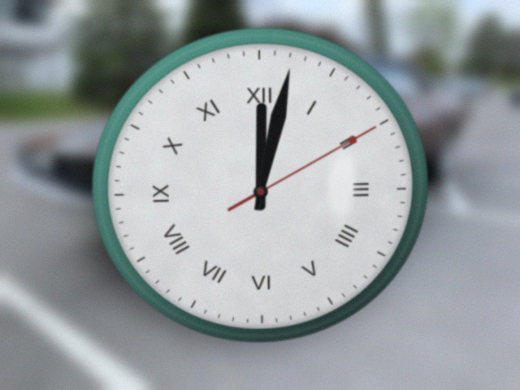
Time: {"hour": 12, "minute": 2, "second": 10}
